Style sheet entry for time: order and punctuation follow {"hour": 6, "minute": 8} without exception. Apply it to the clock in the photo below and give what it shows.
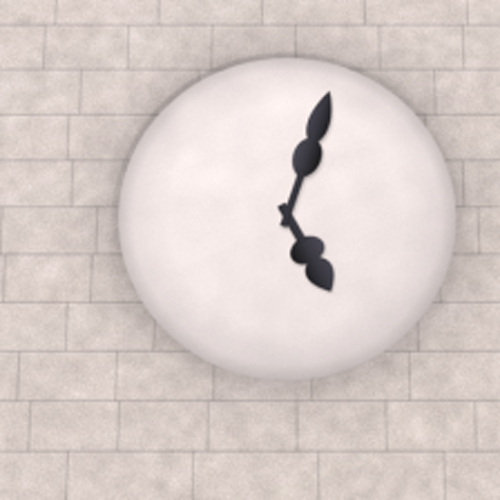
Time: {"hour": 5, "minute": 3}
